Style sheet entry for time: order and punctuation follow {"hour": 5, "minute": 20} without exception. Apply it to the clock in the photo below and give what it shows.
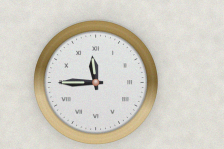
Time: {"hour": 11, "minute": 45}
